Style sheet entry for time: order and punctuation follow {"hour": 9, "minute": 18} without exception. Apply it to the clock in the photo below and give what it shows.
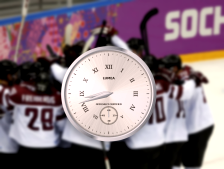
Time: {"hour": 8, "minute": 42}
